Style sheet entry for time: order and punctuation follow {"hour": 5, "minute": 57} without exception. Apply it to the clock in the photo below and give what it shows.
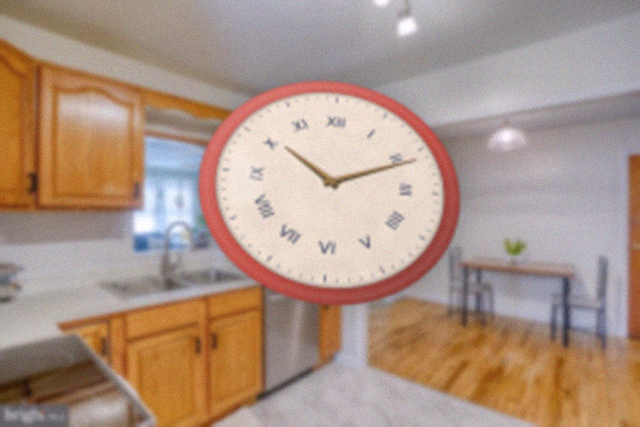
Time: {"hour": 10, "minute": 11}
